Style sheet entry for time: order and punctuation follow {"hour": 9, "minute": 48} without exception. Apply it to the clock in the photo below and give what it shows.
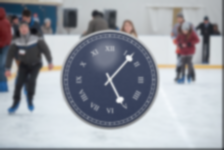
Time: {"hour": 5, "minute": 7}
